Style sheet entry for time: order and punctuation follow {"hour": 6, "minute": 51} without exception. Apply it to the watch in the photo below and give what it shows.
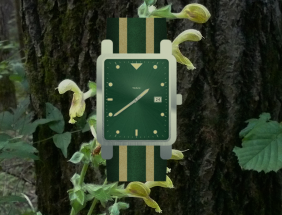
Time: {"hour": 1, "minute": 39}
